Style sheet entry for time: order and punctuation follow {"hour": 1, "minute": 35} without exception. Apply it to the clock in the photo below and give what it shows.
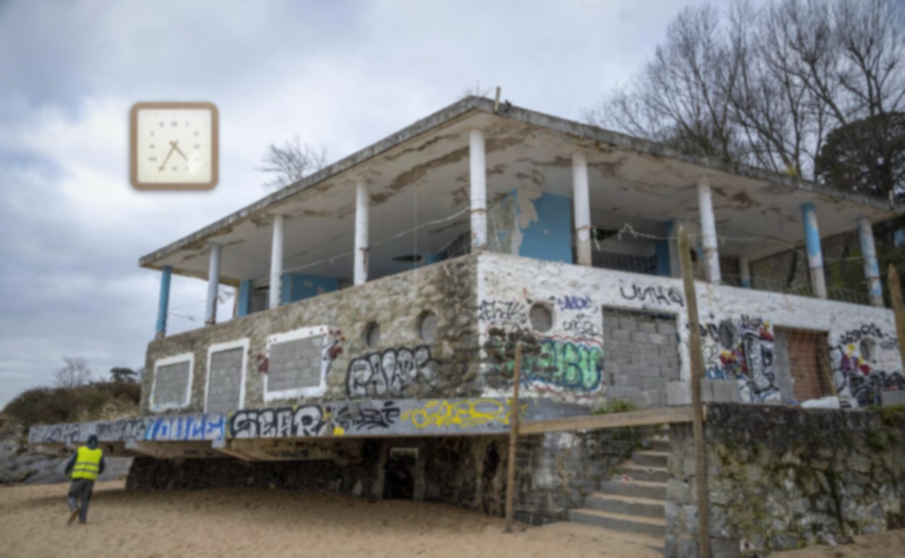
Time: {"hour": 4, "minute": 35}
